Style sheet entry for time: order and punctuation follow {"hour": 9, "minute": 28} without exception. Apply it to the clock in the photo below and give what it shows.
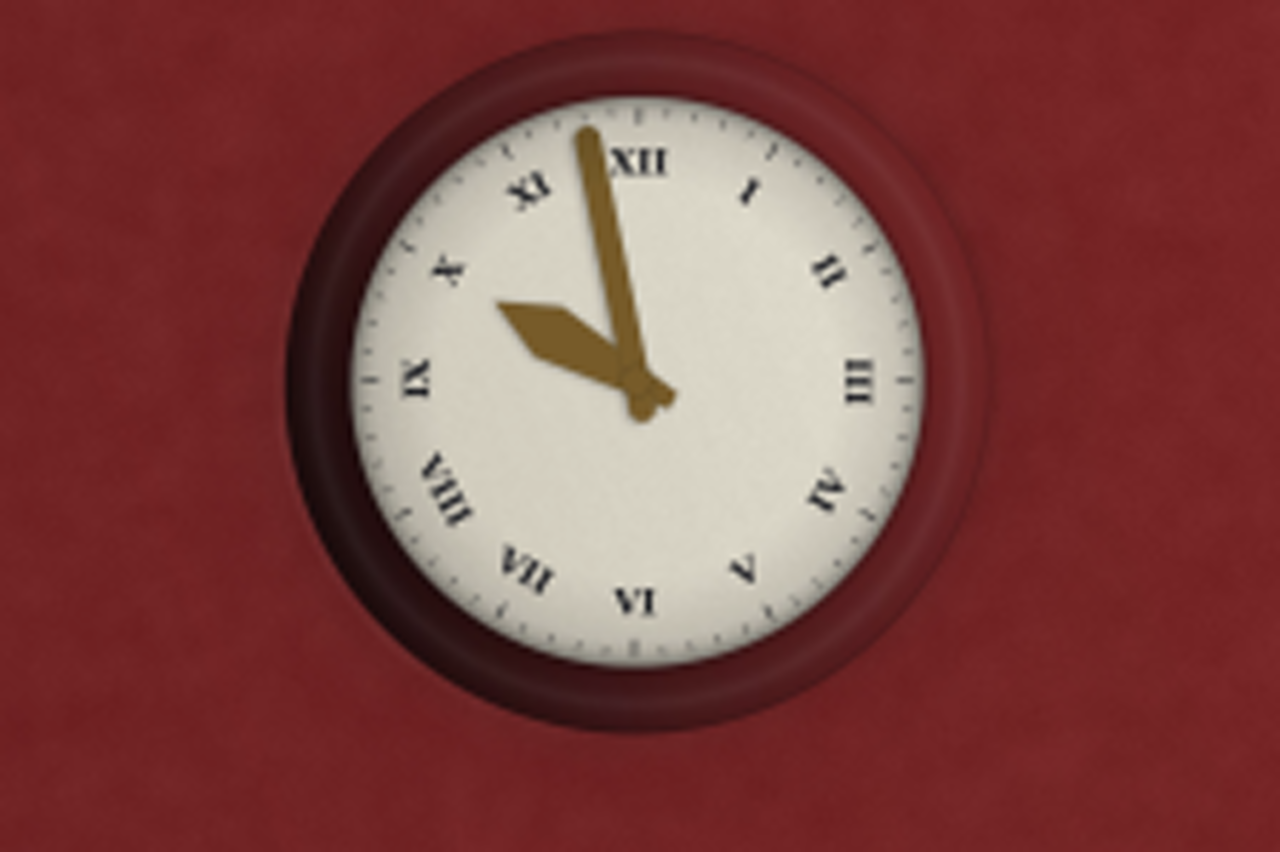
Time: {"hour": 9, "minute": 58}
